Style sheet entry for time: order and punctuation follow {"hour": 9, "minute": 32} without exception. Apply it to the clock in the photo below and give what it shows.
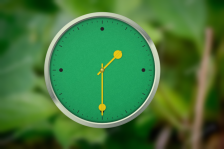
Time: {"hour": 1, "minute": 30}
